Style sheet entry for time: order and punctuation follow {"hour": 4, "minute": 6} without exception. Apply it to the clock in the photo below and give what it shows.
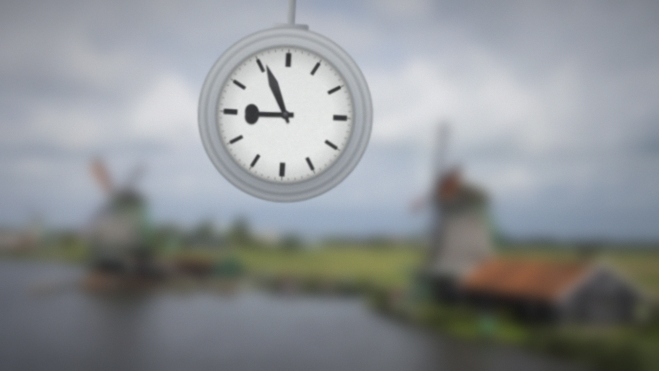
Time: {"hour": 8, "minute": 56}
